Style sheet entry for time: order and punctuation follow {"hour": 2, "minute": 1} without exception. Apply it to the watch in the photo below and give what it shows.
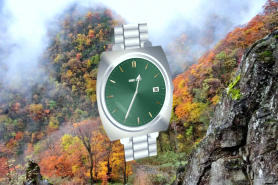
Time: {"hour": 12, "minute": 35}
